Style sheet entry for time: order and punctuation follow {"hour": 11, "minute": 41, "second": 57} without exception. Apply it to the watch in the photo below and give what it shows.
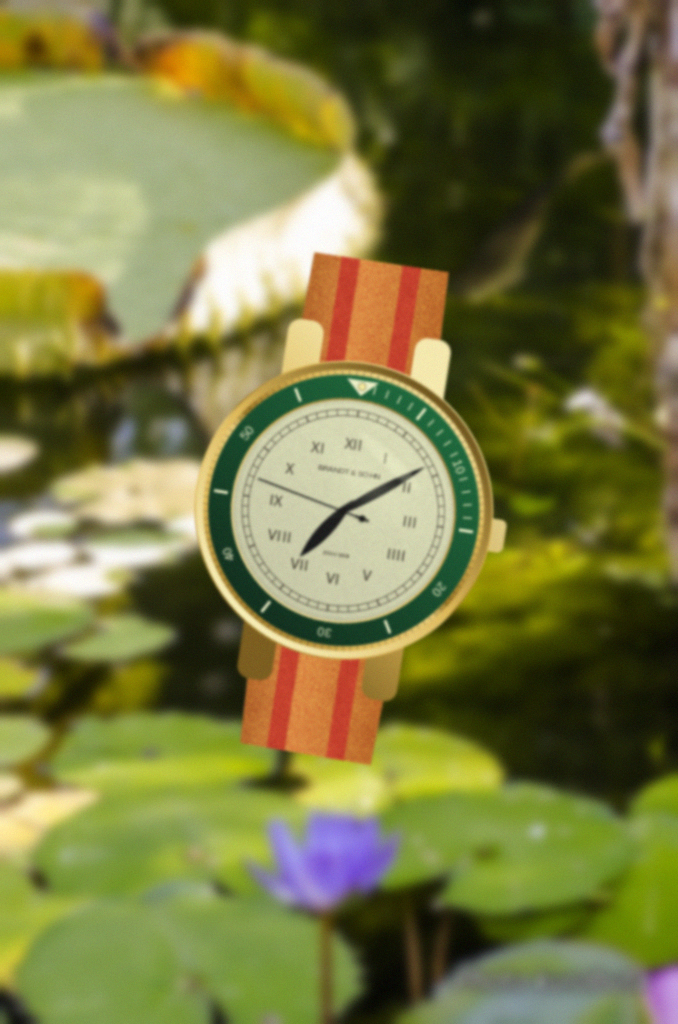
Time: {"hour": 7, "minute": 8, "second": 47}
